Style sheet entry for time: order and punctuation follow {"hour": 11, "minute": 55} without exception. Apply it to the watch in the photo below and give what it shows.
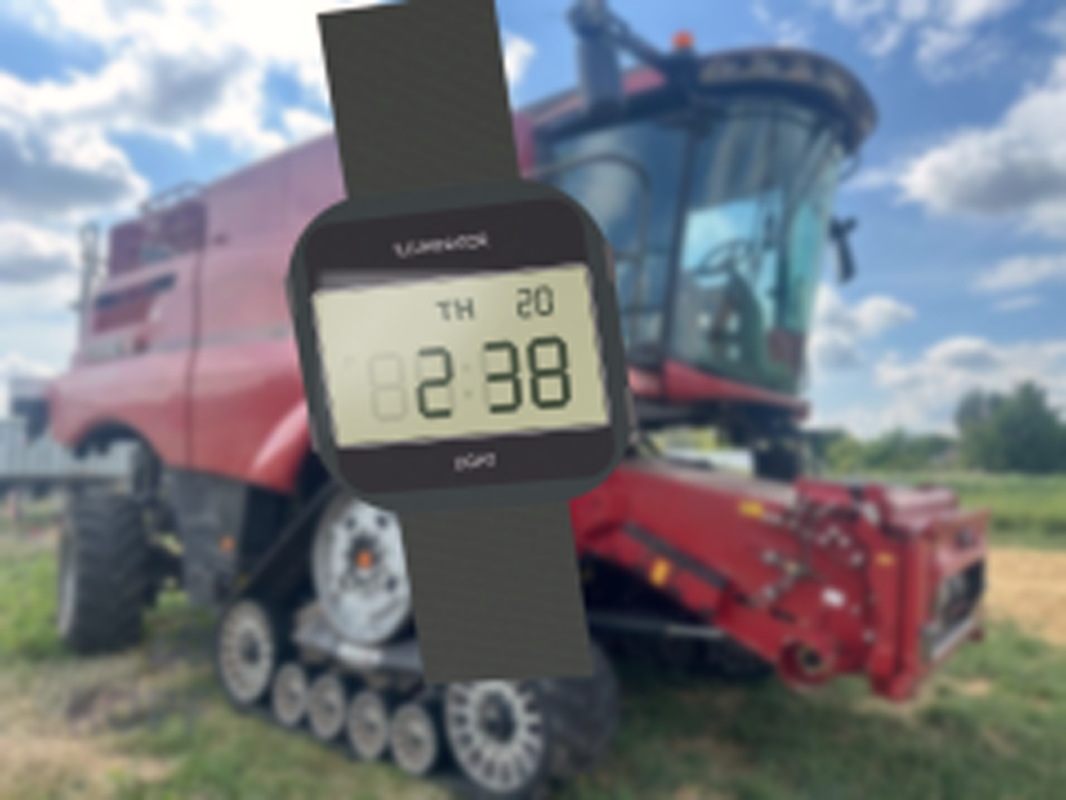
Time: {"hour": 2, "minute": 38}
